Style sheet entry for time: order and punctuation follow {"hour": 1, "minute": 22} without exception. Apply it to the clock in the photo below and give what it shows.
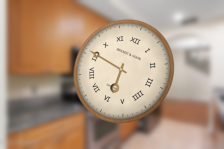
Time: {"hour": 5, "minute": 46}
